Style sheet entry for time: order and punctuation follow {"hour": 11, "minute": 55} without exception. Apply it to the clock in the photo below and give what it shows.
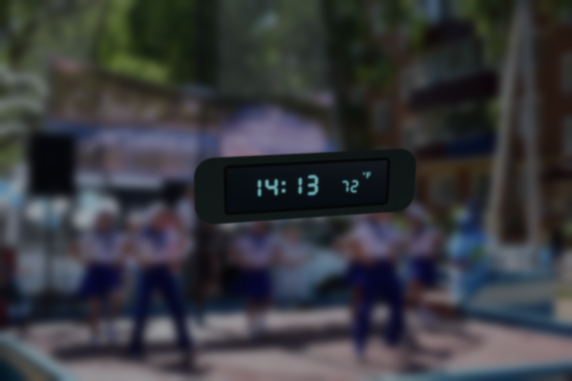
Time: {"hour": 14, "minute": 13}
